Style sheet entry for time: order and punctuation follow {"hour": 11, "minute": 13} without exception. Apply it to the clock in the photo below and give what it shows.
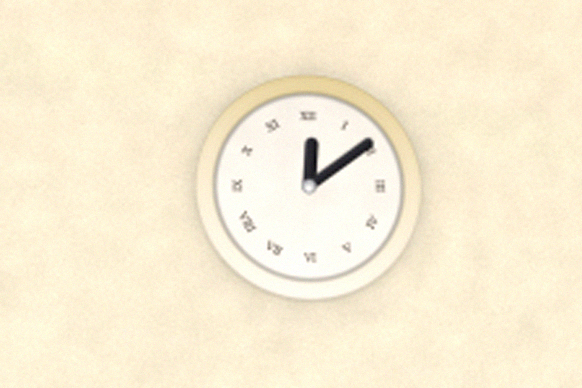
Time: {"hour": 12, "minute": 9}
